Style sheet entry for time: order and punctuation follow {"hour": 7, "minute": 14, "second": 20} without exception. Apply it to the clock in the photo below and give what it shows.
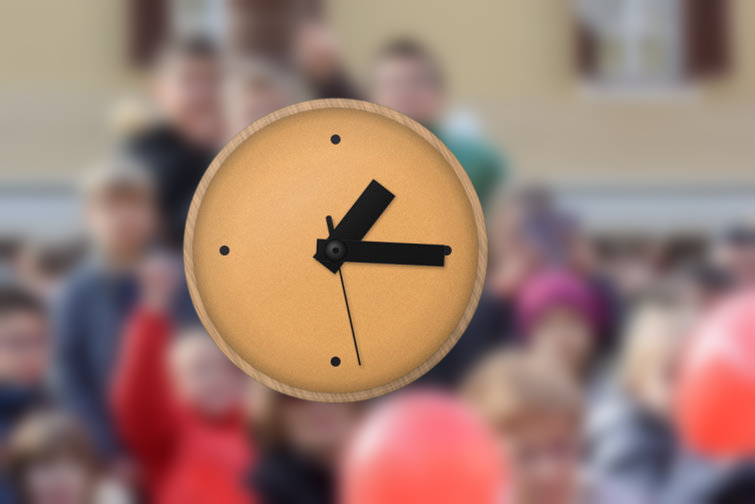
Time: {"hour": 1, "minute": 15, "second": 28}
